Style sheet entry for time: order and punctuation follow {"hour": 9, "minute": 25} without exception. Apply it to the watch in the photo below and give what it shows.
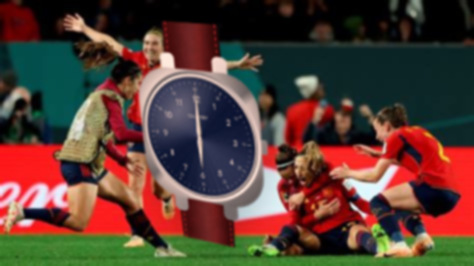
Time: {"hour": 6, "minute": 0}
